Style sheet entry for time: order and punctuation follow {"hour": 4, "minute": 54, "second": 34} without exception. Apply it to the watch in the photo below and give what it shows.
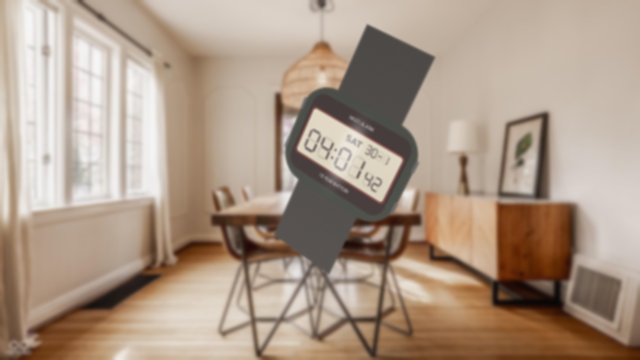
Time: {"hour": 4, "minute": 1, "second": 42}
